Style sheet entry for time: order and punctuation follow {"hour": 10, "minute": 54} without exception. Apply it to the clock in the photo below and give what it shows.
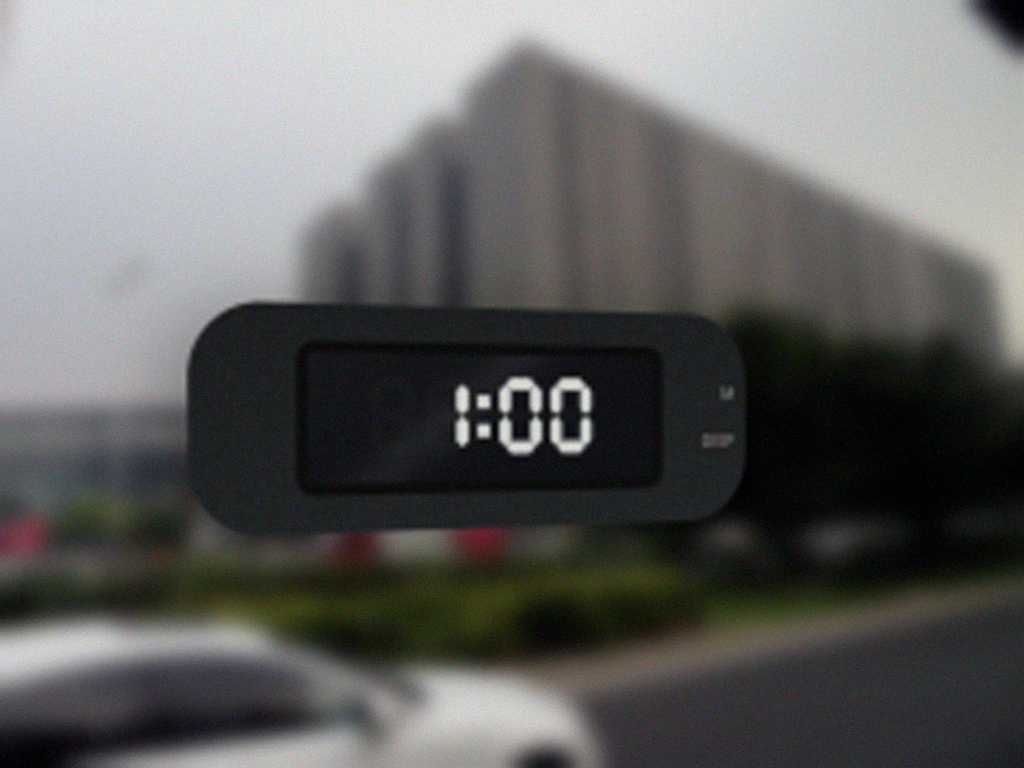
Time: {"hour": 1, "minute": 0}
